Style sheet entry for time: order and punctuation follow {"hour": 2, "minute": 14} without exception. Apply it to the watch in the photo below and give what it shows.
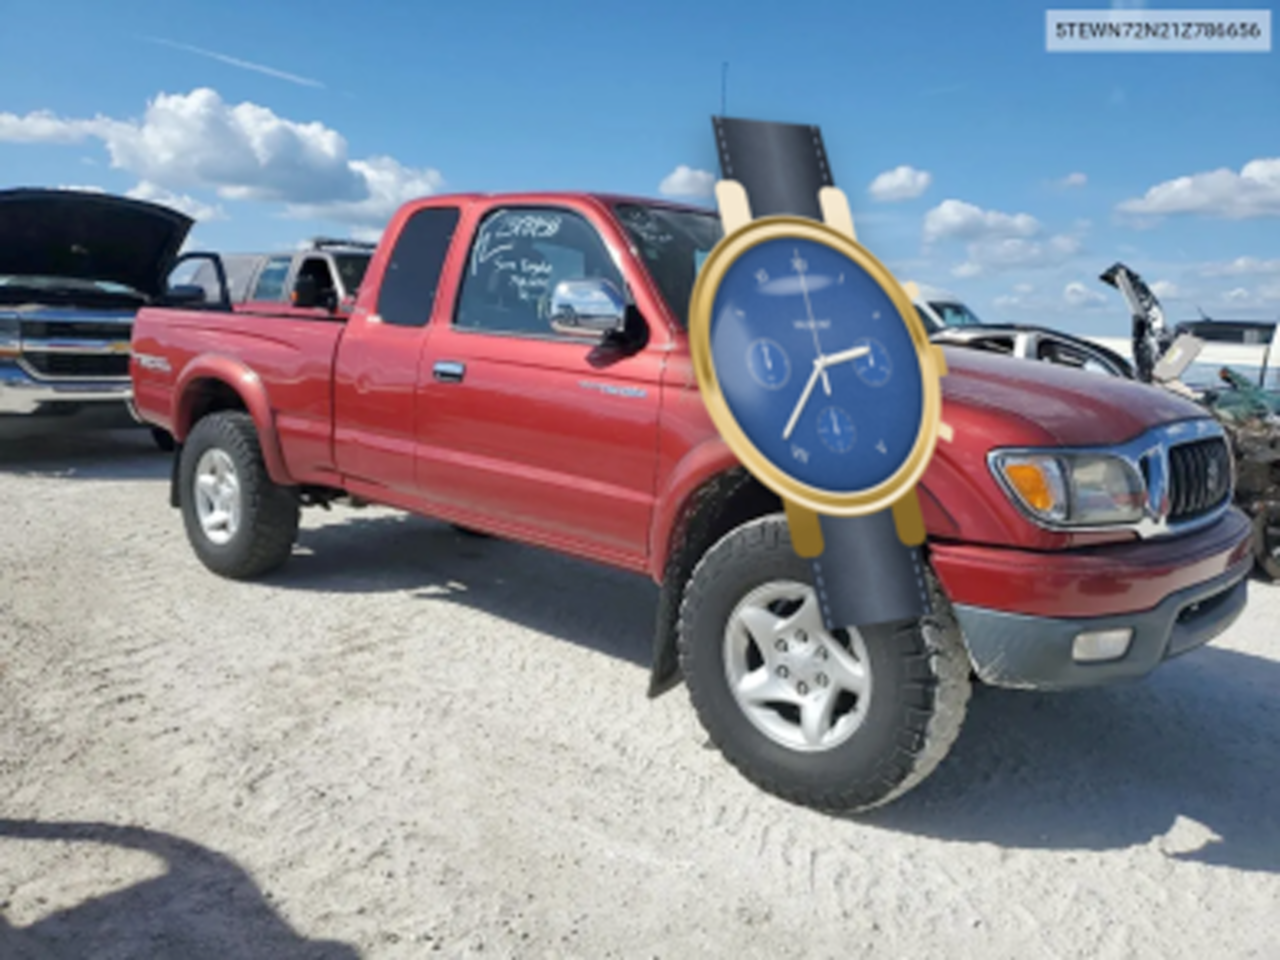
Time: {"hour": 2, "minute": 37}
